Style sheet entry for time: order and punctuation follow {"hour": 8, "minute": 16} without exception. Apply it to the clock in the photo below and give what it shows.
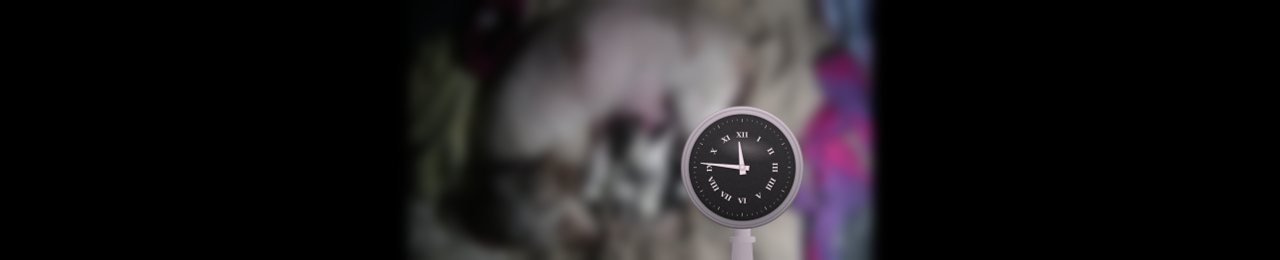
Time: {"hour": 11, "minute": 46}
